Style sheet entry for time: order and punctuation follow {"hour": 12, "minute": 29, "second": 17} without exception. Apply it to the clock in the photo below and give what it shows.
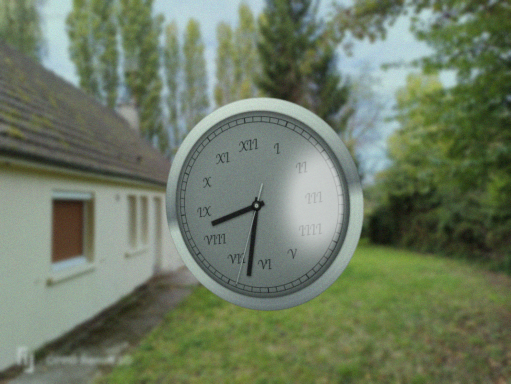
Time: {"hour": 8, "minute": 32, "second": 34}
